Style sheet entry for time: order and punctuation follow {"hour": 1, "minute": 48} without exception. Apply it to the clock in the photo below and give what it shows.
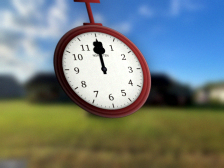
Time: {"hour": 12, "minute": 0}
